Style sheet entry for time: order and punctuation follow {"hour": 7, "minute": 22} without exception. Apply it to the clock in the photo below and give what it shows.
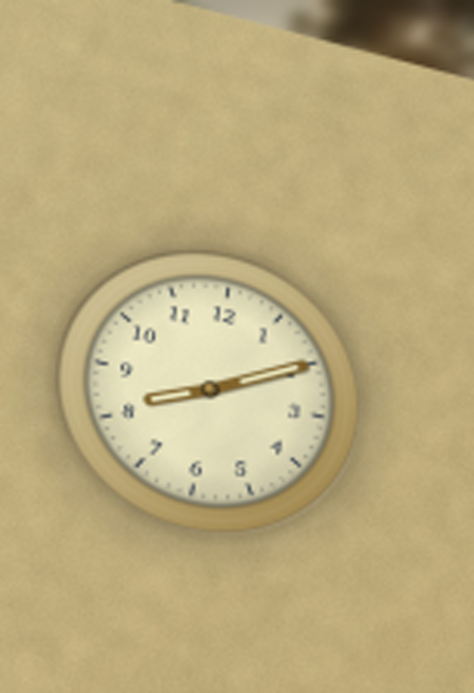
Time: {"hour": 8, "minute": 10}
